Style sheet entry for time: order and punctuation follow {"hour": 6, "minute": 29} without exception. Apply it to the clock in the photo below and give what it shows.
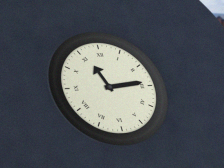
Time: {"hour": 11, "minute": 14}
